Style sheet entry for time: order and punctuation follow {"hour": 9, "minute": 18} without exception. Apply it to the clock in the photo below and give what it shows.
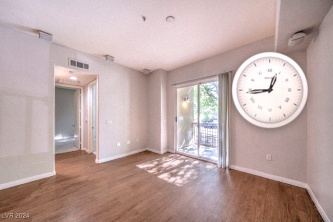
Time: {"hour": 12, "minute": 44}
